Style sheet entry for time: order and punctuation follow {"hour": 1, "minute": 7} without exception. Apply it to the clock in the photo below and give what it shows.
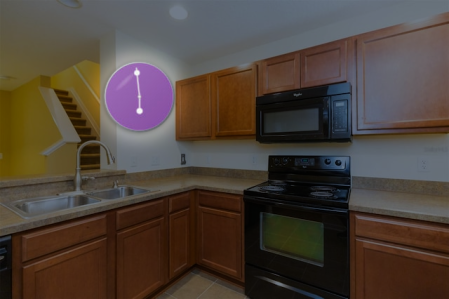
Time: {"hour": 5, "minute": 59}
